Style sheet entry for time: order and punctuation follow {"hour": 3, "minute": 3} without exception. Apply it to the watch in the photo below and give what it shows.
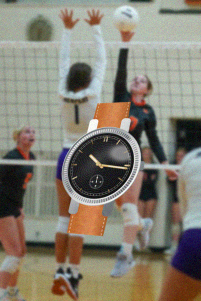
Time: {"hour": 10, "minute": 16}
